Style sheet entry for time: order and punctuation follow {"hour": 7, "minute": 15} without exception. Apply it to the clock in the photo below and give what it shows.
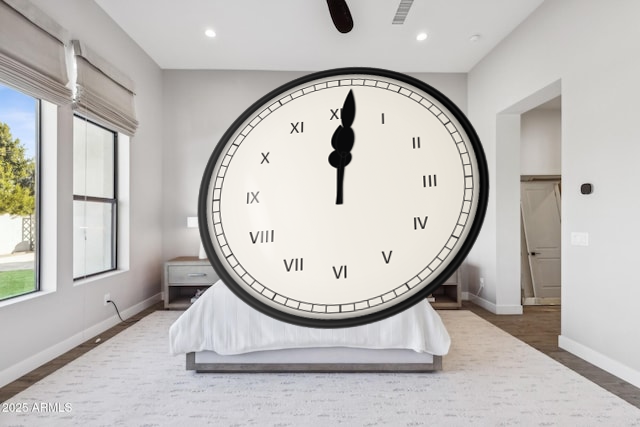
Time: {"hour": 12, "minute": 1}
